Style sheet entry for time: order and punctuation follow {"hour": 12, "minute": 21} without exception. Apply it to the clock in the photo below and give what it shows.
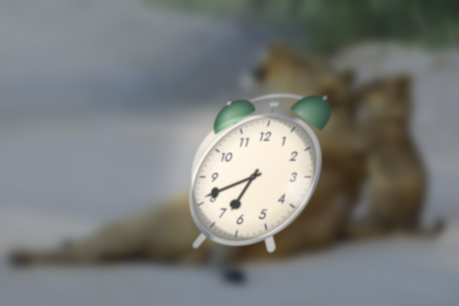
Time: {"hour": 6, "minute": 41}
